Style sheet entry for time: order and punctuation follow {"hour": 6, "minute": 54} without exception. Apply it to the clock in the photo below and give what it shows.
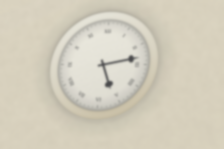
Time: {"hour": 5, "minute": 13}
